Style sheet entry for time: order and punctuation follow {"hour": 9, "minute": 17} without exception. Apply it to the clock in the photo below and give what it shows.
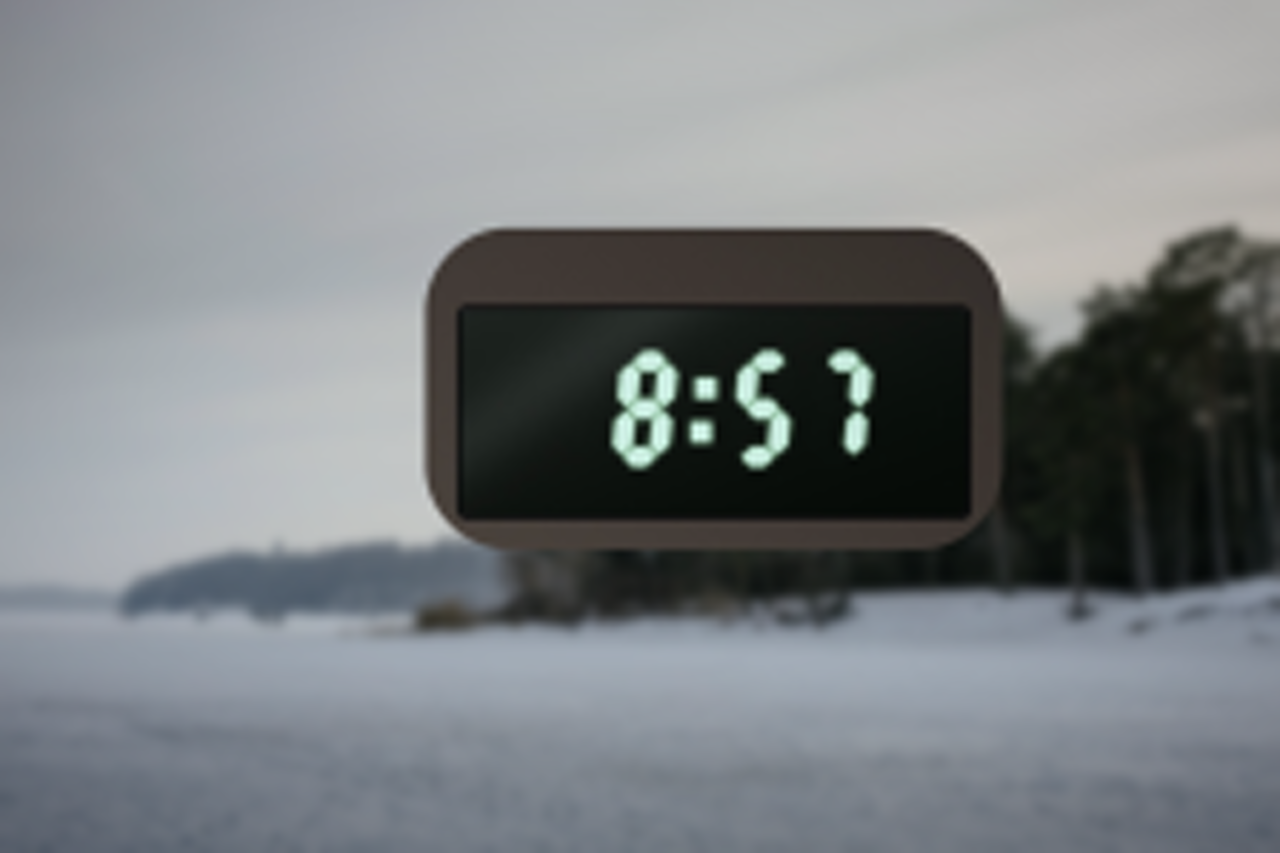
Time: {"hour": 8, "minute": 57}
